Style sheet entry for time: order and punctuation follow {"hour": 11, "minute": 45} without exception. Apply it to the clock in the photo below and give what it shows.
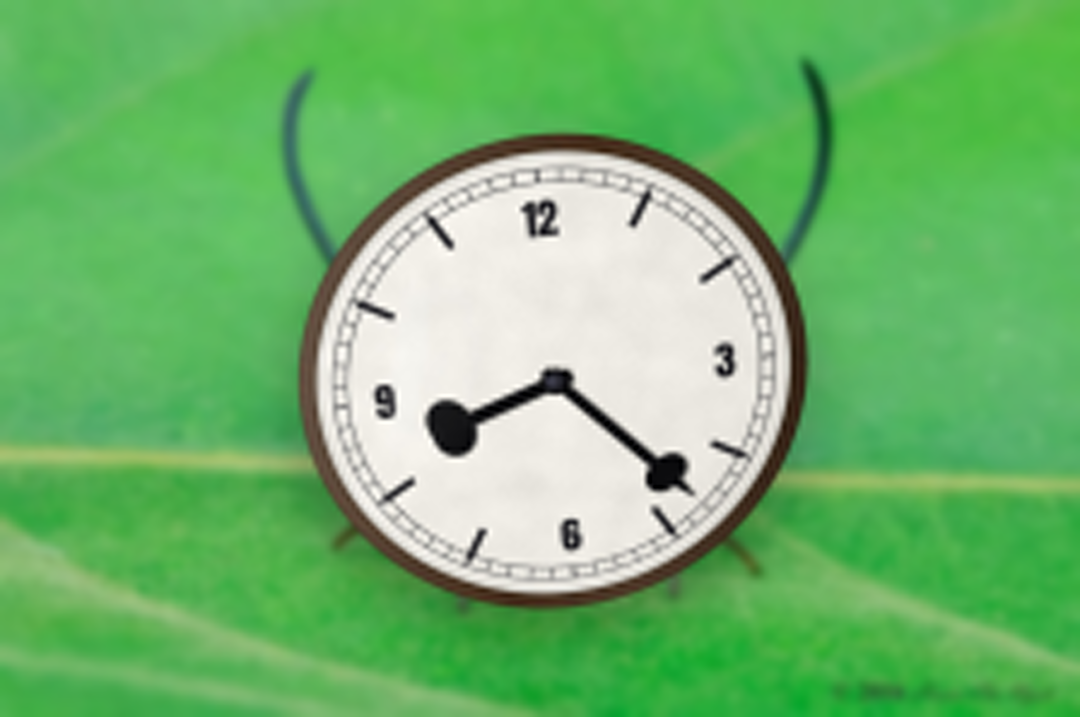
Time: {"hour": 8, "minute": 23}
